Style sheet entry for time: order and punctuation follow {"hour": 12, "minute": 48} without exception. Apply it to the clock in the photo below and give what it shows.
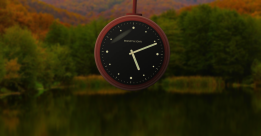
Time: {"hour": 5, "minute": 11}
